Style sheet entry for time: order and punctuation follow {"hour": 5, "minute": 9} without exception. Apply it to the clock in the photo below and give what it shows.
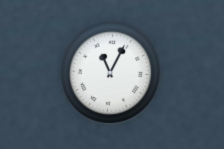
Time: {"hour": 11, "minute": 4}
